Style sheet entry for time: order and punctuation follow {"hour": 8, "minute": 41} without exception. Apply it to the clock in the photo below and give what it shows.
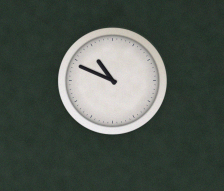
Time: {"hour": 10, "minute": 49}
